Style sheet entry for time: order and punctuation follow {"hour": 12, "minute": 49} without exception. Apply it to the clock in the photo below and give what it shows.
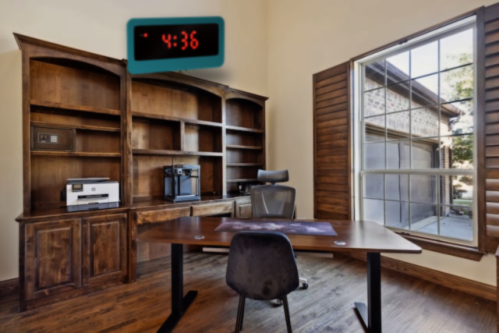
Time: {"hour": 4, "minute": 36}
